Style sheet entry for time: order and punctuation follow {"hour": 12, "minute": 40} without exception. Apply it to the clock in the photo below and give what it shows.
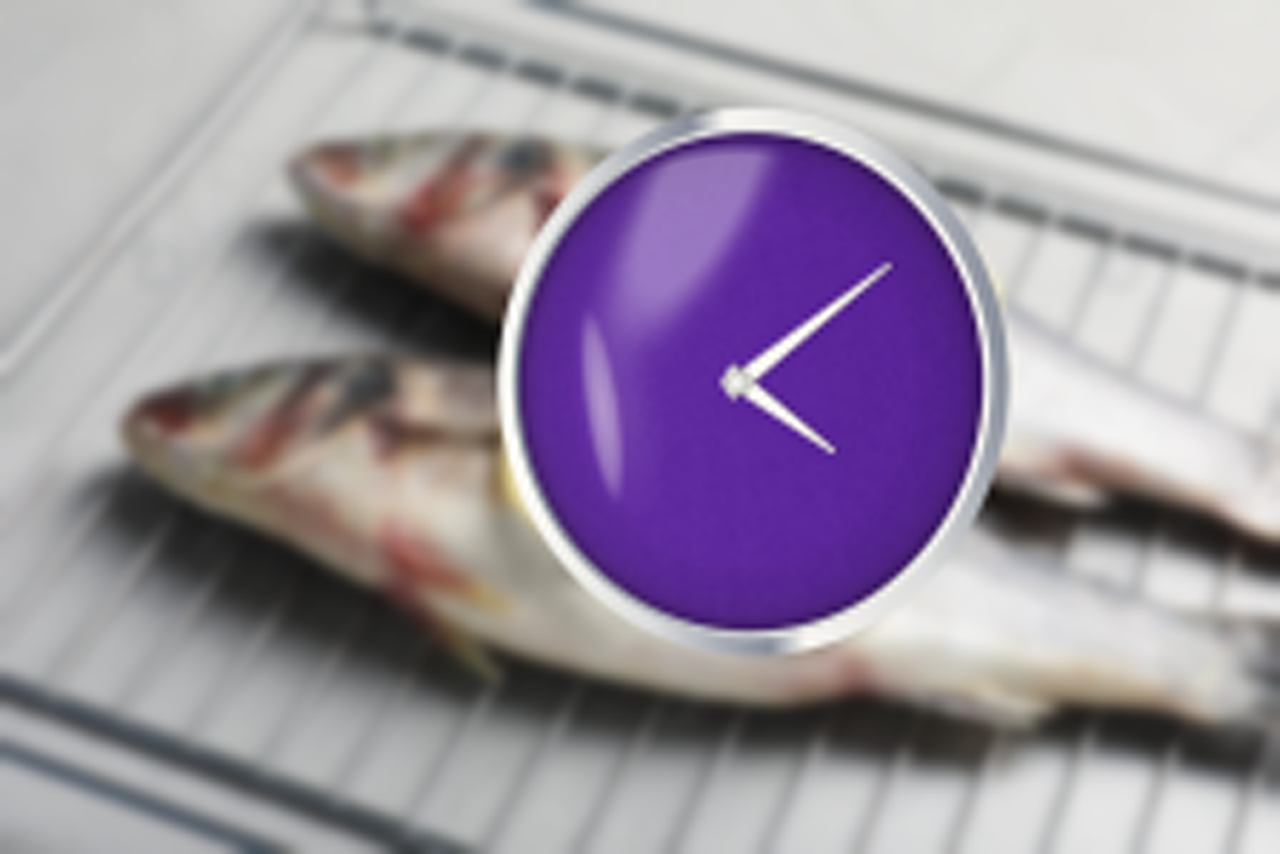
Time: {"hour": 4, "minute": 9}
